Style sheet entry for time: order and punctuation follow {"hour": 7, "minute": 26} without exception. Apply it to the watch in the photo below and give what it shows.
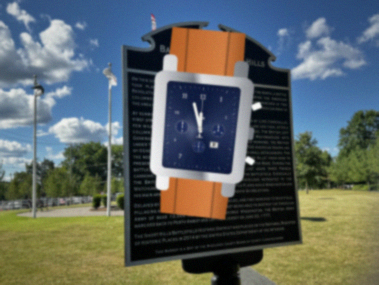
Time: {"hour": 11, "minute": 57}
